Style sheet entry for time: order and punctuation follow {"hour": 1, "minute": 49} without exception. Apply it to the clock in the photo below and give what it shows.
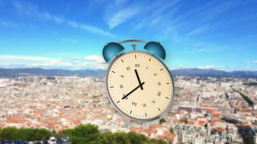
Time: {"hour": 11, "minute": 40}
